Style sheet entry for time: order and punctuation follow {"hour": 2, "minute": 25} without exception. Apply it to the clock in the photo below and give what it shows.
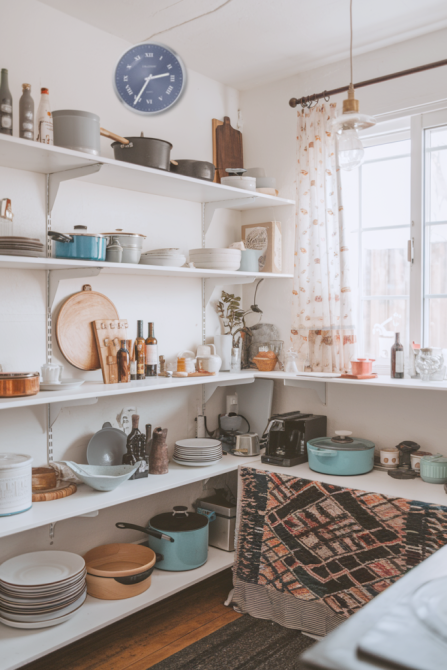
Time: {"hour": 2, "minute": 35}
